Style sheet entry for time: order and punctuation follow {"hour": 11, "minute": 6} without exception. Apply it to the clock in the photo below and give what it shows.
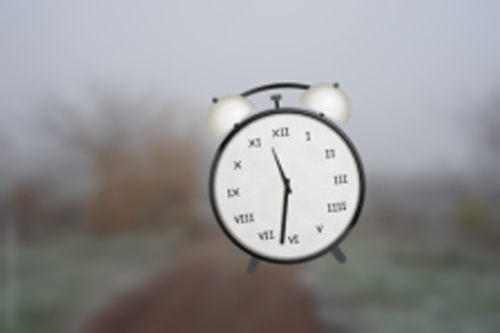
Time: {"hour": 11, "minute": 32}
